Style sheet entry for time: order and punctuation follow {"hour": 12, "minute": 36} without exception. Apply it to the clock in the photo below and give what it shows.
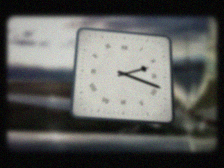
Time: {"hour": 2, "minute": 18}
